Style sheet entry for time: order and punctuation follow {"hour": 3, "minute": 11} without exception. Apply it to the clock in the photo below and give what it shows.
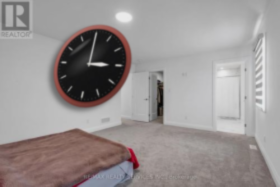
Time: {"hour": 3, "minute": 0}
